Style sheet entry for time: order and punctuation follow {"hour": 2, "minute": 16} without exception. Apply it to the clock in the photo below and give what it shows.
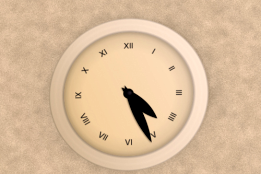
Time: {"hour": 4, "minute": 26}
